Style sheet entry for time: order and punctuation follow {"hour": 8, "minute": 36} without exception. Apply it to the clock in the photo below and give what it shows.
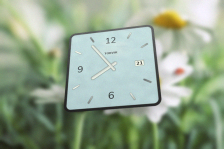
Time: {"hour": 7, "minute": 54}
